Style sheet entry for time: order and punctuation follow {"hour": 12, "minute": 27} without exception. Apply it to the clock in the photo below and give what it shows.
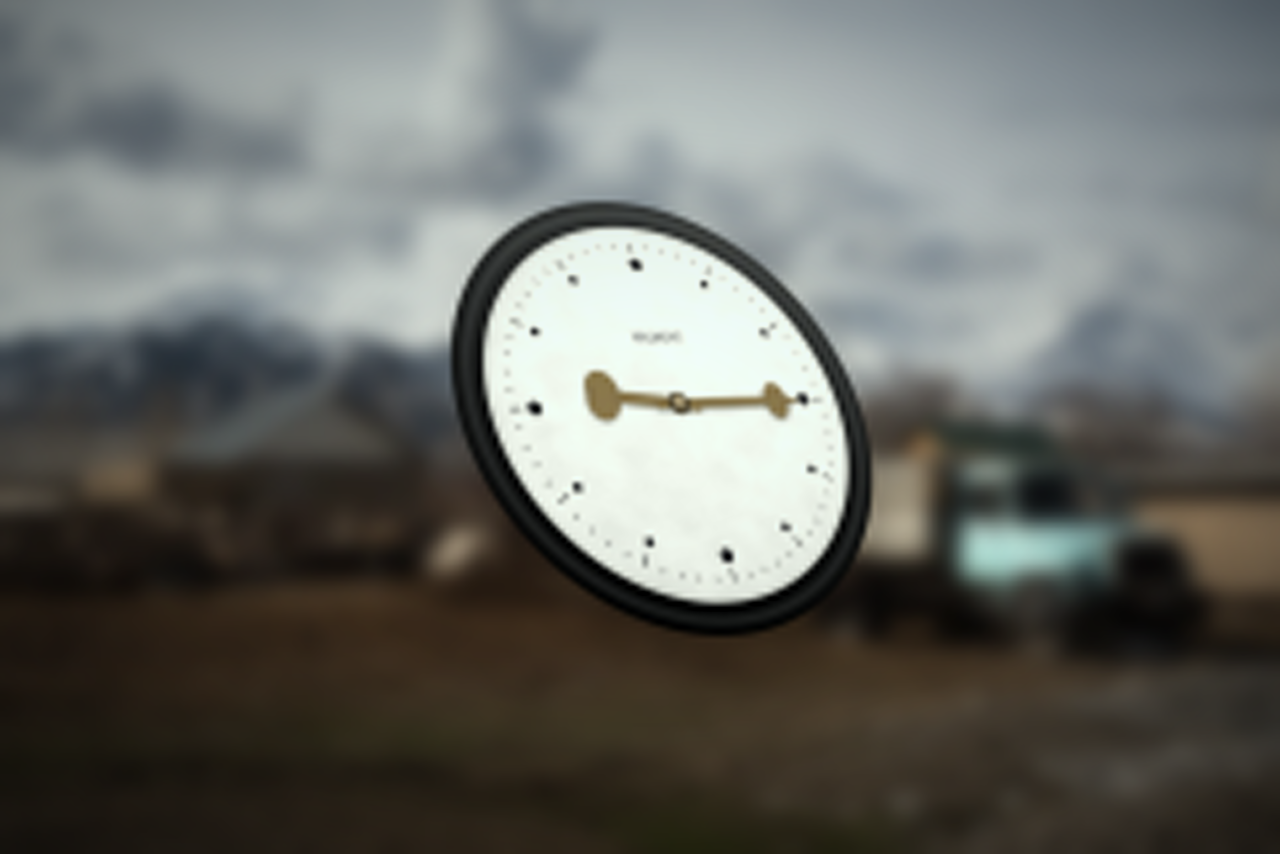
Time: {"hour": 9, "minute": 15}
